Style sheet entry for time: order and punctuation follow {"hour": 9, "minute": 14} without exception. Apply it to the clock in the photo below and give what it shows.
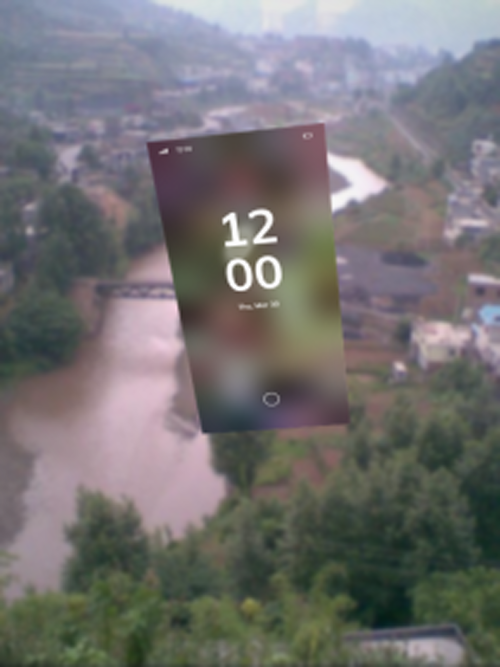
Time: {"hour": 12, "minute": 0}
